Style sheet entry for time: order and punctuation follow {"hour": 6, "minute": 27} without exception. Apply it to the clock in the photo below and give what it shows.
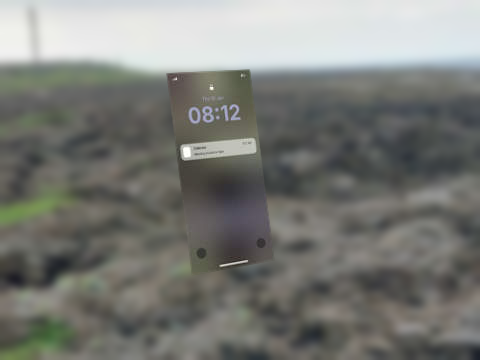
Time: {"hour": 8, "minute": 12}
